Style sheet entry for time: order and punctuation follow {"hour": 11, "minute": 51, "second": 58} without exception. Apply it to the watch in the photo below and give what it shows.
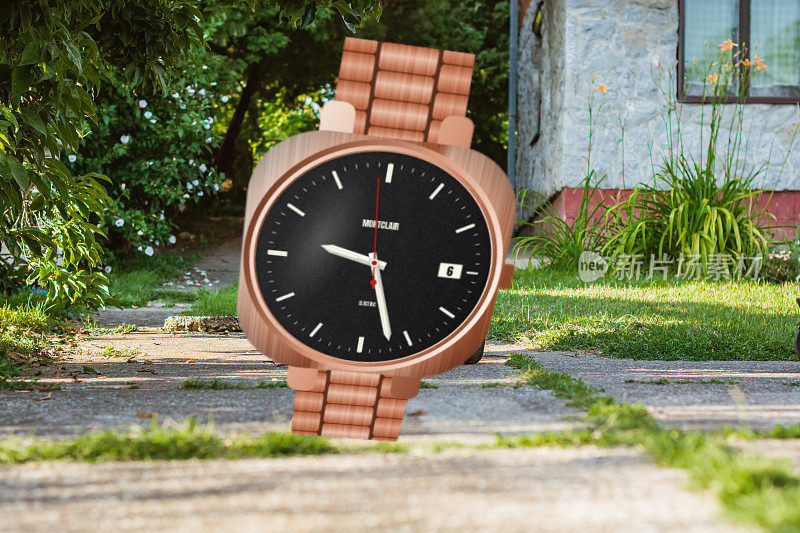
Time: {"hour": 9, "minute": 26, "second": 59}
